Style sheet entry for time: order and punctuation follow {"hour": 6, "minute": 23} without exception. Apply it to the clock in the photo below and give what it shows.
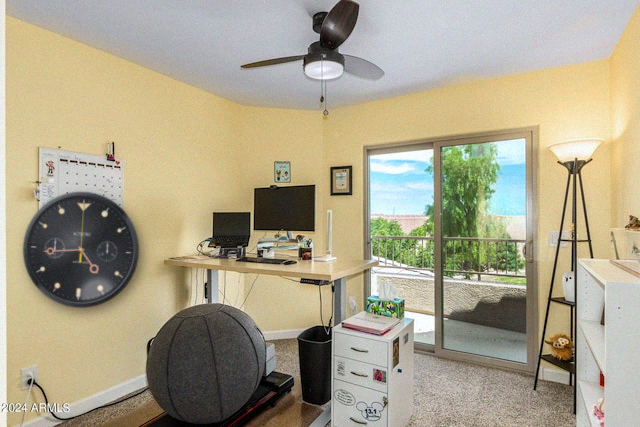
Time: {"hour": 4, "minute": 44}
